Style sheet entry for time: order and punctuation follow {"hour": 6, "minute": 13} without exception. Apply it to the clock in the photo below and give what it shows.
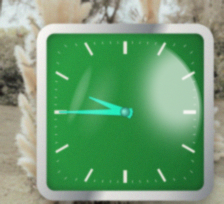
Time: {"hour": 9, "minute": 45}
